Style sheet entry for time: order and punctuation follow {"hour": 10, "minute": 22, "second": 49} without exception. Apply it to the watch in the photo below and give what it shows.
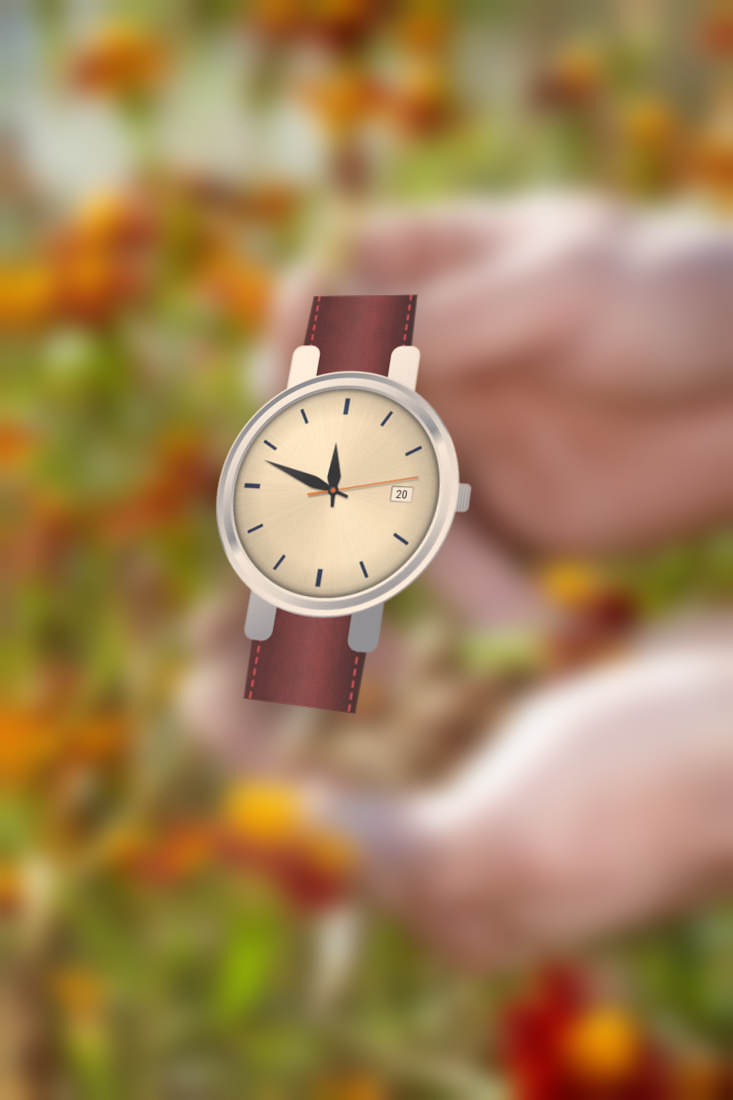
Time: {"hour": 11, "minute": 48, "second": 13}
